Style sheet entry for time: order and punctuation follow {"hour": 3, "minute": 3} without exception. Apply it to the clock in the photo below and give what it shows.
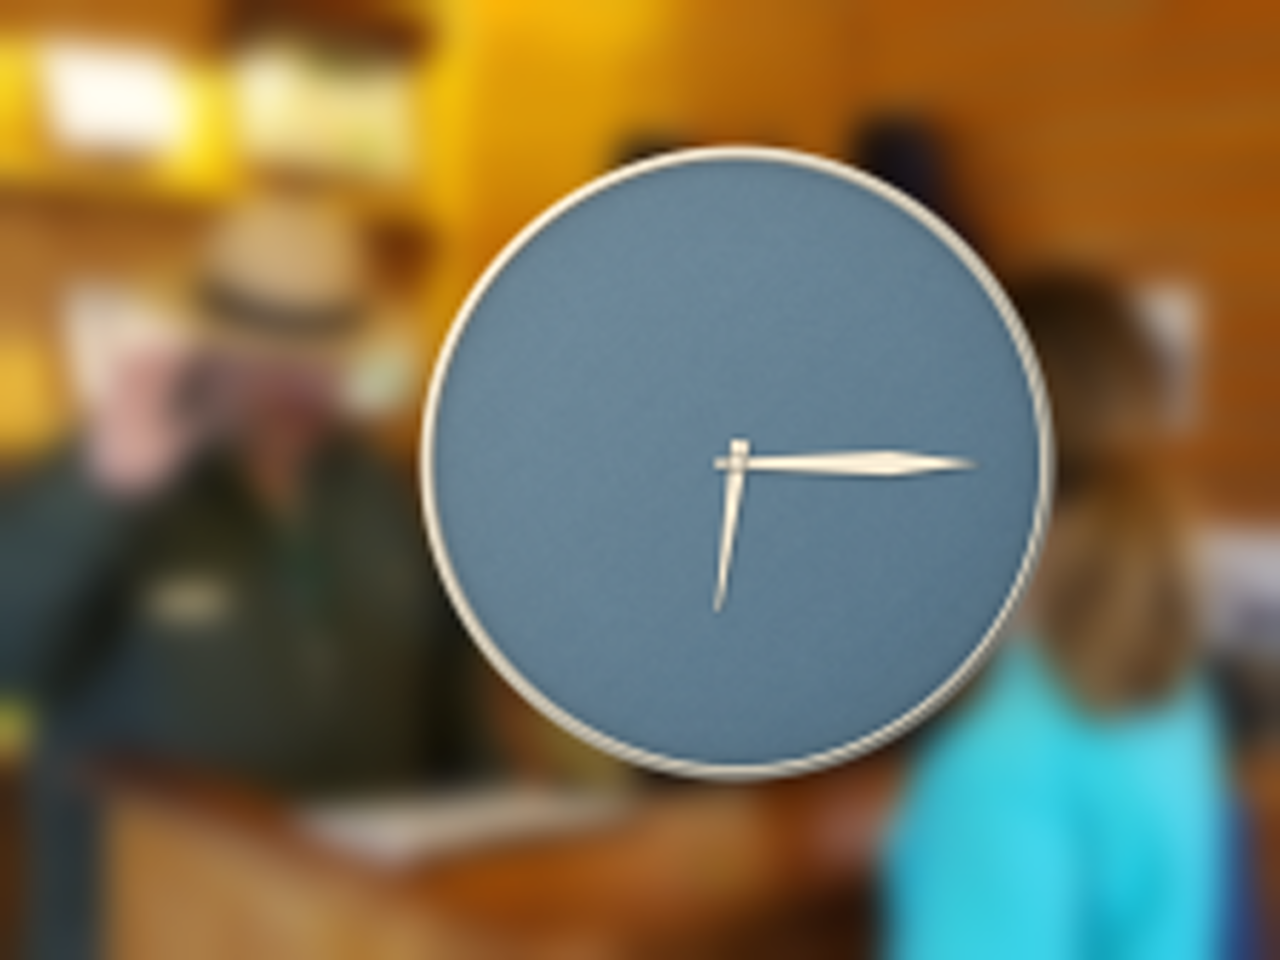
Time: {"hour": 6, "minute": 15}
